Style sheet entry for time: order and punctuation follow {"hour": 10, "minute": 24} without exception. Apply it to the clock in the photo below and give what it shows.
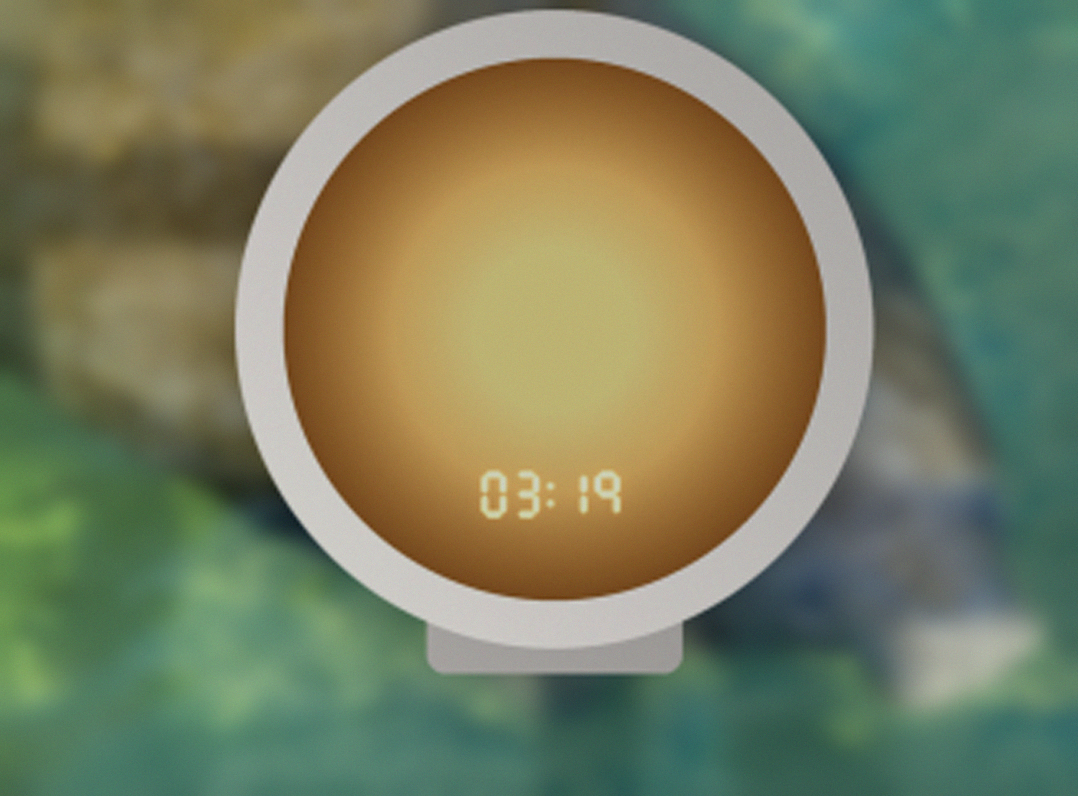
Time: {"hour": 3, "minute": 19}
